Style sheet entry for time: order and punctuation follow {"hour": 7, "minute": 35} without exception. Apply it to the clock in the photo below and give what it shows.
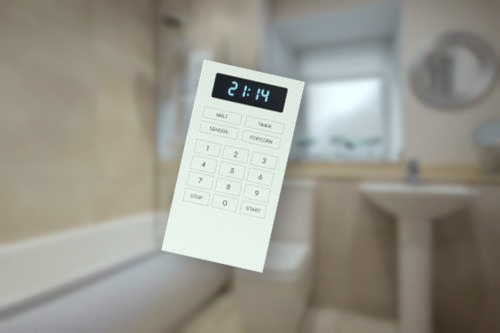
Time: {"hour": 21, "minute": 14}
